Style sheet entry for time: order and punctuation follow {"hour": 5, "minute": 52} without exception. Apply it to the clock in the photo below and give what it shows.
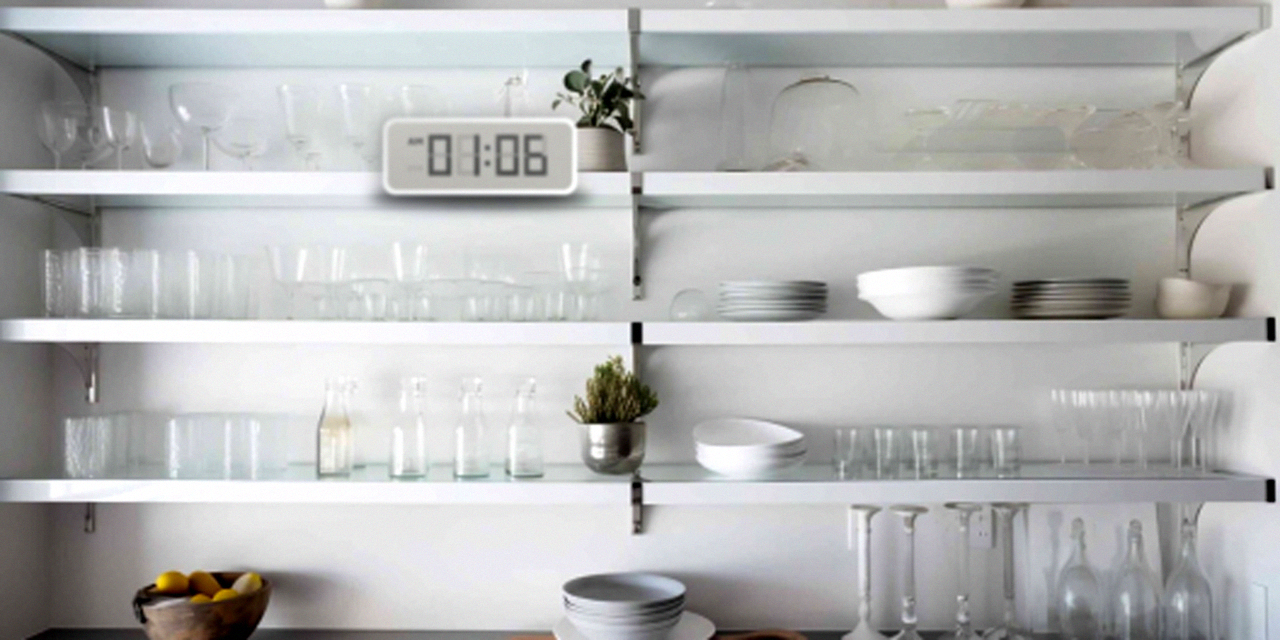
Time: {"hour": 1, "minute": 6}
